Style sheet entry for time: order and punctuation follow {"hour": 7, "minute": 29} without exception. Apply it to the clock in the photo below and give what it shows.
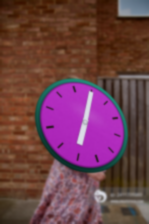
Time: {"hour": 7, "minute": 5}
